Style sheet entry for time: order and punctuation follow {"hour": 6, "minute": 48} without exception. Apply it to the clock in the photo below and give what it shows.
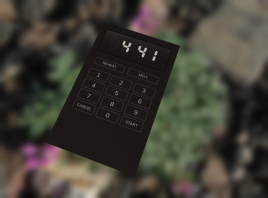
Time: {"hour": 4, "minute": 41}
